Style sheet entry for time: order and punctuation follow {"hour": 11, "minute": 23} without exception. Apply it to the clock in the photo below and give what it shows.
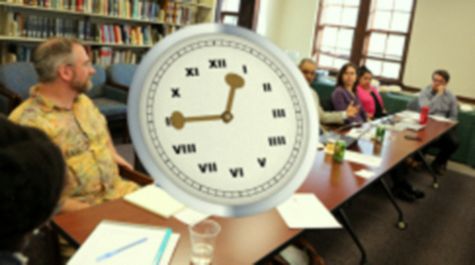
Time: {"hour": 12, "minute": 45}
